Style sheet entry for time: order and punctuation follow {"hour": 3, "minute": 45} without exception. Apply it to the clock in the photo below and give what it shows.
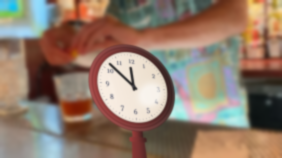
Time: {"hour": 11, "minute": 52}
